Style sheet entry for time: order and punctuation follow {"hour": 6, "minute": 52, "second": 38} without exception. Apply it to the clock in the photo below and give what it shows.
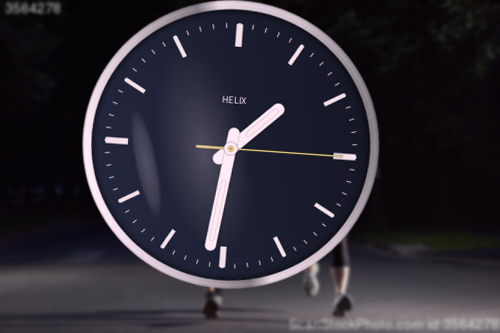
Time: {"hour": 1, "minute": 31, "second": 15}
